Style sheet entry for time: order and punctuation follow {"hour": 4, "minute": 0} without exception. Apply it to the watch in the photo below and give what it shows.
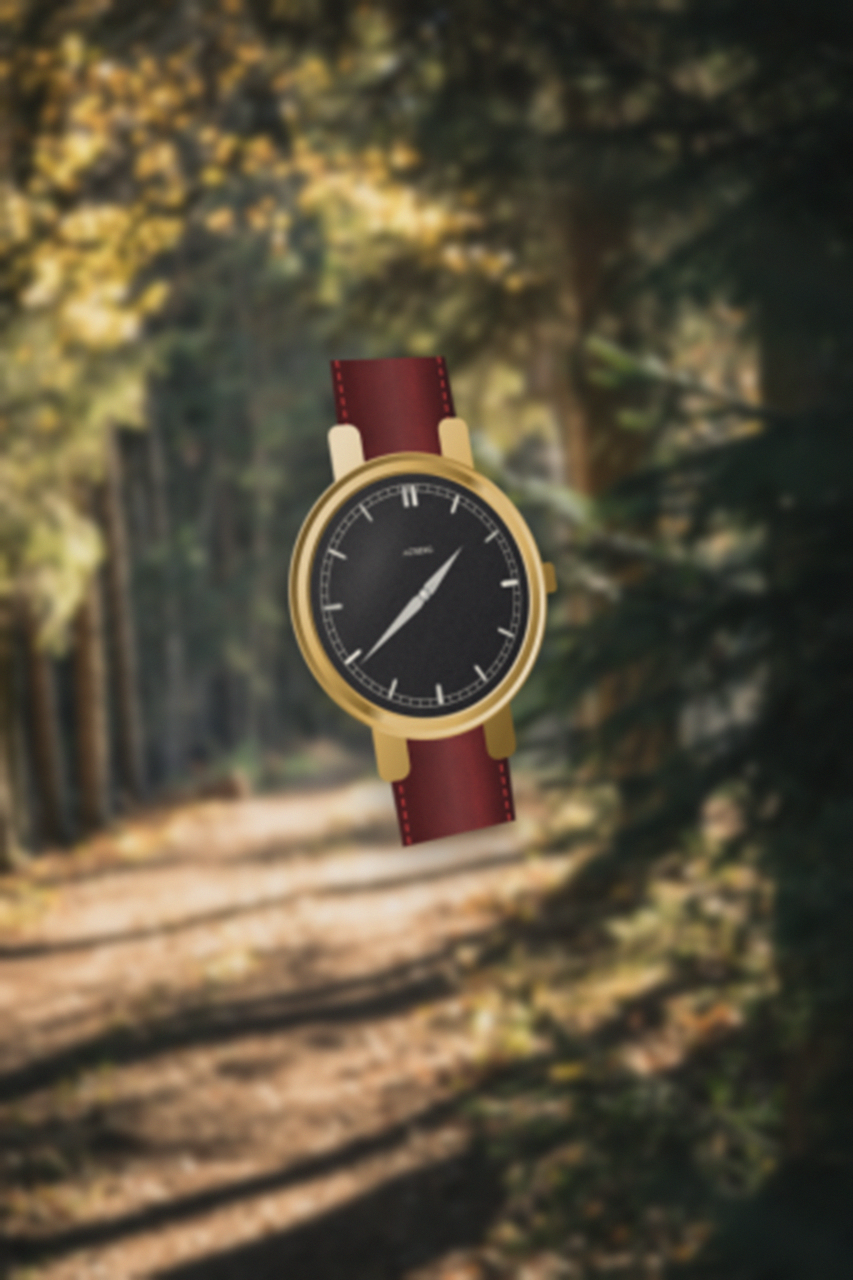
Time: {"hour": 1, "minute": 39}
